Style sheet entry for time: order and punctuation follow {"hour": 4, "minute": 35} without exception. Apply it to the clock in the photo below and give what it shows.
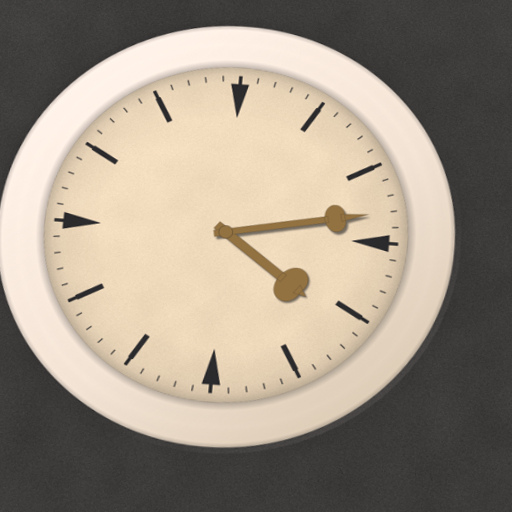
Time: {"hour": 4, "minute": 13}
